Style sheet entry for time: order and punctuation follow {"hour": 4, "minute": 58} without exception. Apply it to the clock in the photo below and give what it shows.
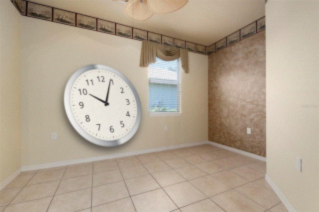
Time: {"hour": 10, "minute": 4}
